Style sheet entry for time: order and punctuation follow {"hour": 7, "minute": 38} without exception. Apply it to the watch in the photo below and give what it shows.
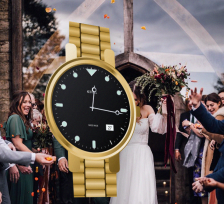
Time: {"hour": 12, "minute": 16}
